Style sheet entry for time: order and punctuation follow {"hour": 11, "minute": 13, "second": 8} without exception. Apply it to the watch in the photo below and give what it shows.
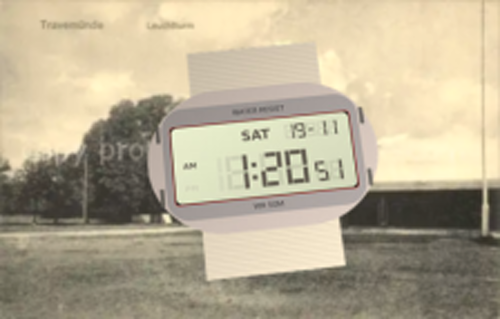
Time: {"hour": 1, "minute": 20, "second": 51}
